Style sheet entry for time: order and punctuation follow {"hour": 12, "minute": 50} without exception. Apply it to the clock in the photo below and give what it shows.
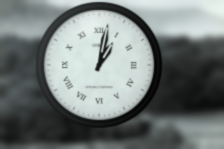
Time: {"hour": 1, "minute": 2}
